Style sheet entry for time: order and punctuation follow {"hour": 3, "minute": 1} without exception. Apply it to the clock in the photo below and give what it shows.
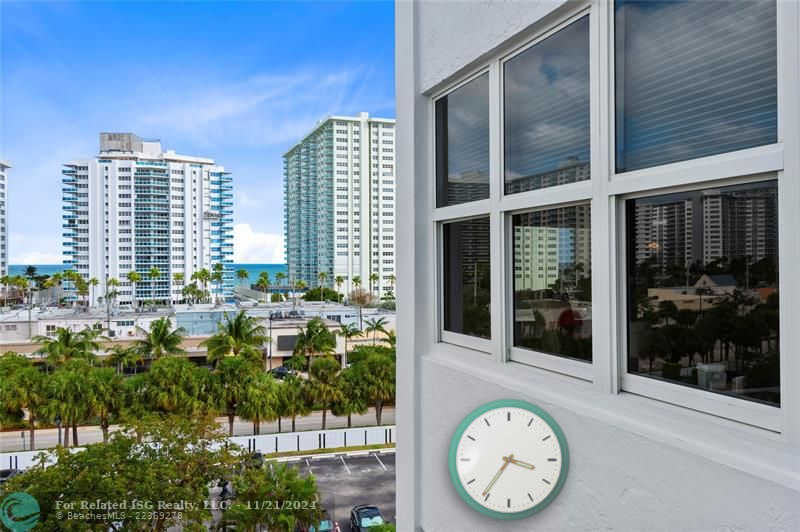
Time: {"hour": 3, "minute": 36}
